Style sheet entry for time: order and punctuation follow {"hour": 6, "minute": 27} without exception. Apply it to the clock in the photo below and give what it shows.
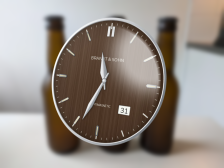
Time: {"hour": 11, "minute": 34}
